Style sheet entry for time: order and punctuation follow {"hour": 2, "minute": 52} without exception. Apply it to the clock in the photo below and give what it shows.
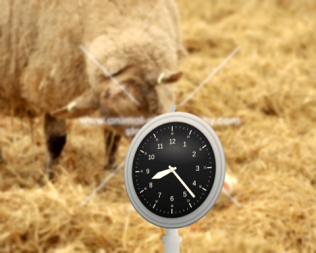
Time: {"hour": 8, "minute": 23}
